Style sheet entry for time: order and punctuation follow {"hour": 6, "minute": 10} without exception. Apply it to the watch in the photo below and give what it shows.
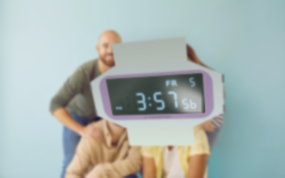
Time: {"hour": 3, "minute": 57}
